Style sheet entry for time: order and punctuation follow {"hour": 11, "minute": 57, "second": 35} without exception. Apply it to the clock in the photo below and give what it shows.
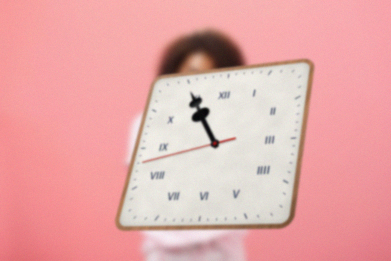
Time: {"hour": 10, "minute": 54, "second": 43}
